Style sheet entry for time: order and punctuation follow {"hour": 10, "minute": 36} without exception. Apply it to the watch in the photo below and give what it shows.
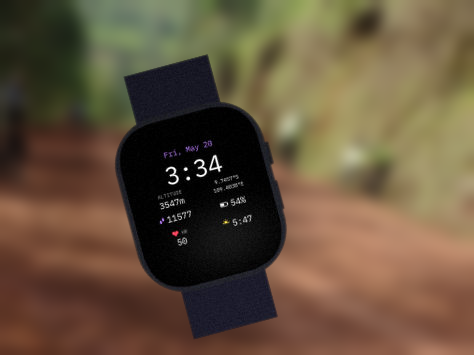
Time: {"hour": 3, "minute": 34}
